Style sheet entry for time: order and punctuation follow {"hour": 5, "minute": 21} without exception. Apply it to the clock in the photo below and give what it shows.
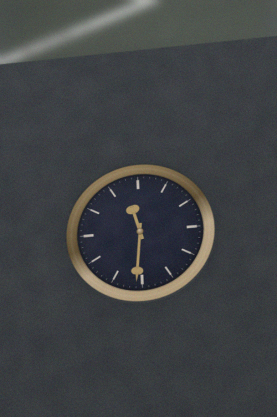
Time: {"hour": 11, "minute": 31}
